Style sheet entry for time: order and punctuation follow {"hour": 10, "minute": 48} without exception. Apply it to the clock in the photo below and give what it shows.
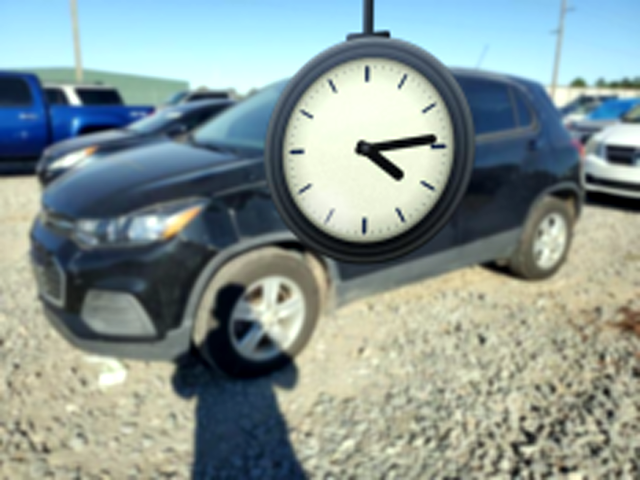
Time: {"hour": 4, "minute": 14}
